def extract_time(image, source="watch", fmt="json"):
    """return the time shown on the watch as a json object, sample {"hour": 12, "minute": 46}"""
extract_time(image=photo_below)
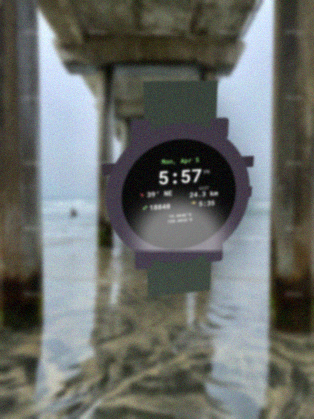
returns {"hour": 5, "minute": 57}
